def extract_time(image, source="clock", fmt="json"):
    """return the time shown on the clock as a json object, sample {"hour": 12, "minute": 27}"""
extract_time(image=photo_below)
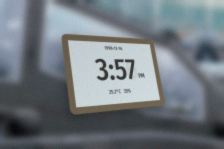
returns {"hour": 3, "minute": 57}
